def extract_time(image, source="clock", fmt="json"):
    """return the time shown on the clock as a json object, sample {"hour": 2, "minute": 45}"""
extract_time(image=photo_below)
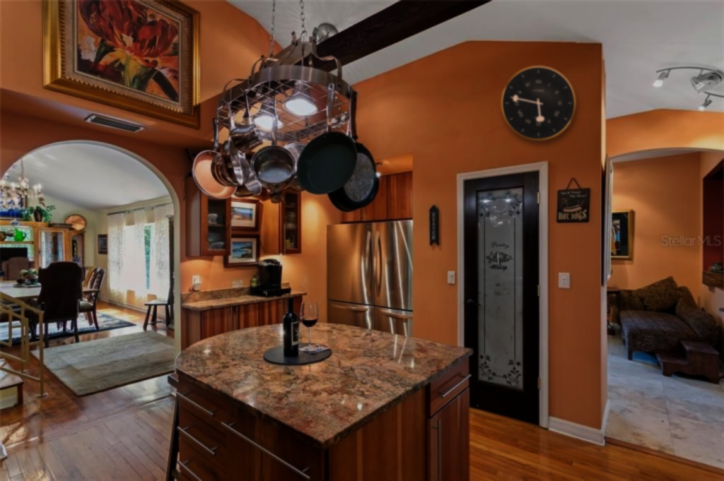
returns {"hour": 5, "minute": 47}
